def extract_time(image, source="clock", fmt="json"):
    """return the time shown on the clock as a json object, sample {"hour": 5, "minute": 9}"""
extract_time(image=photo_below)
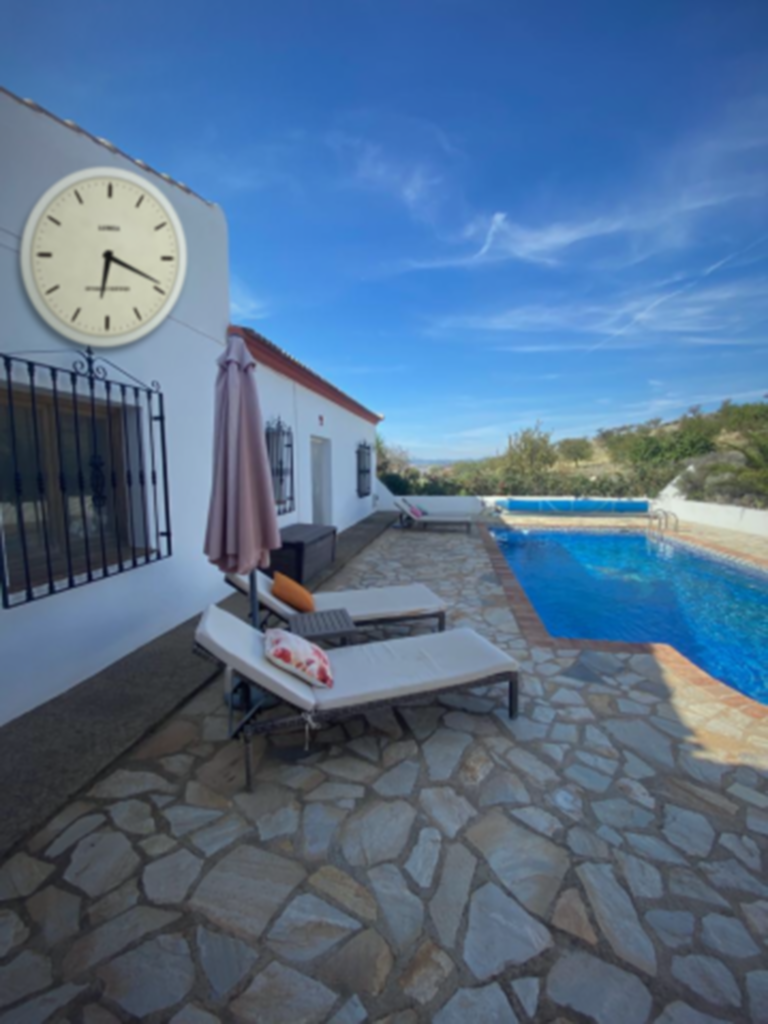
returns {"hour": 6, "minute": 19}
